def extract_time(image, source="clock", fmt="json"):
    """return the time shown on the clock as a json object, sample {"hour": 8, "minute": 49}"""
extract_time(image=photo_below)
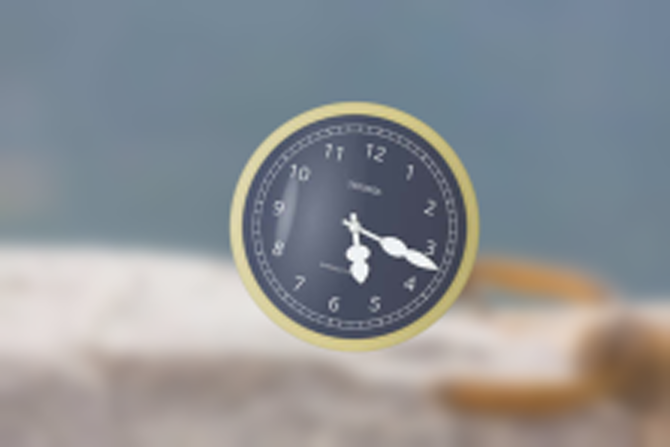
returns {"hour": 5, "minute": 17}
